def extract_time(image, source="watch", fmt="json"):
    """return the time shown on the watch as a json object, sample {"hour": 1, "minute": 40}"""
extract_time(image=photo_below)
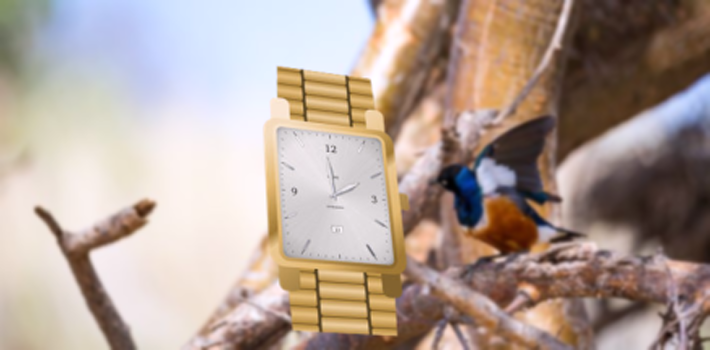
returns {"hour": 1, "minute": 59}
